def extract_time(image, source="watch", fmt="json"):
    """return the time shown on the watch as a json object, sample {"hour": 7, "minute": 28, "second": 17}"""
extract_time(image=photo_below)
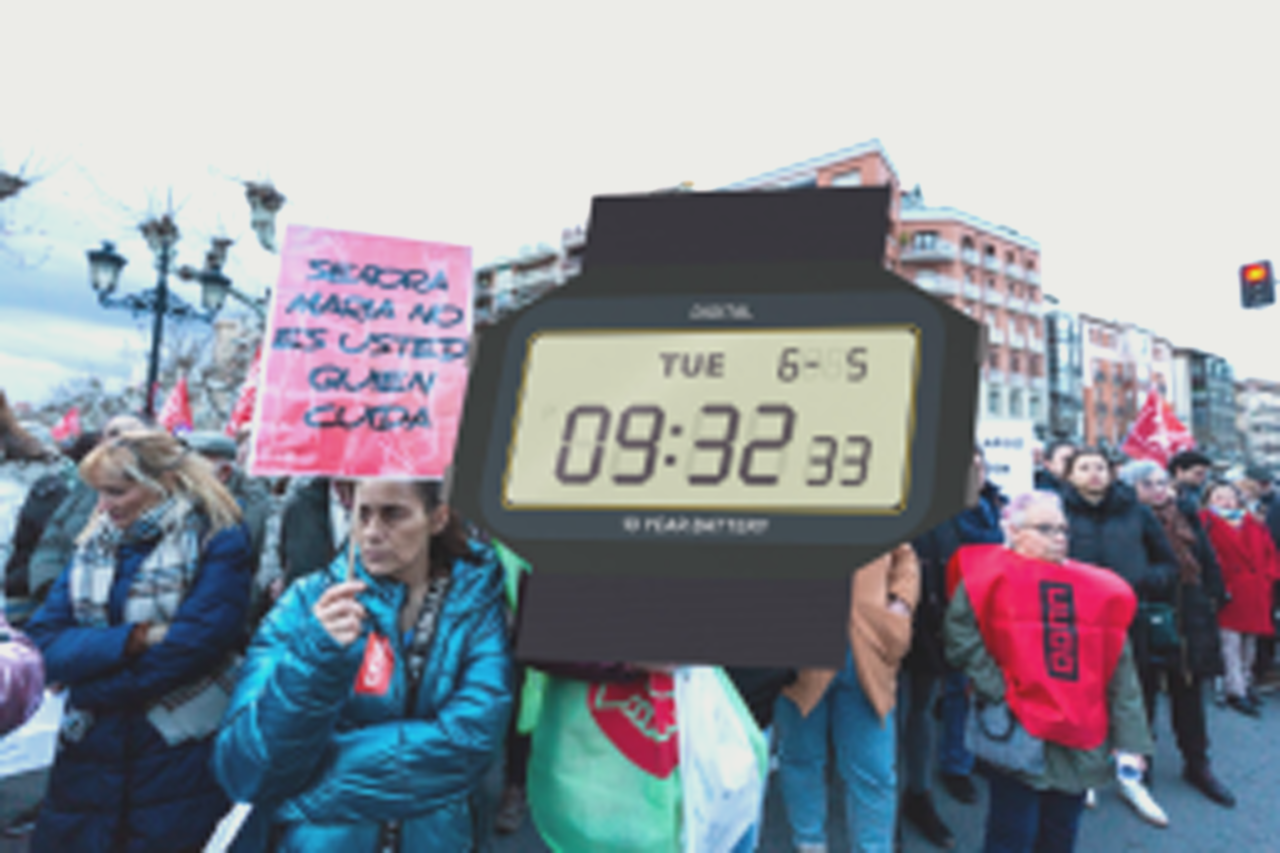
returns {"hour": 9, "minute": 32, "second": 33}
